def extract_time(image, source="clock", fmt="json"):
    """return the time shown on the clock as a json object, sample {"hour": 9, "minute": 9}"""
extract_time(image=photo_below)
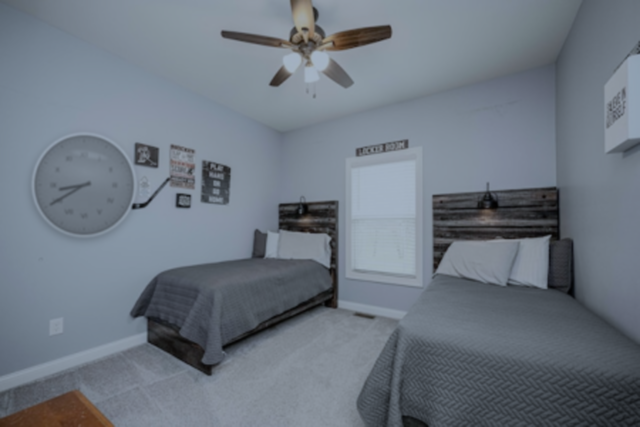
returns {"hour": 8, "minute": 40}
